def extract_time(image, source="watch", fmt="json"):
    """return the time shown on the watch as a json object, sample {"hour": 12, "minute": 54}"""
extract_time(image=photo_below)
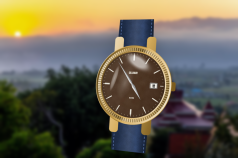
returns {"hour": 4, "minute": 54}
